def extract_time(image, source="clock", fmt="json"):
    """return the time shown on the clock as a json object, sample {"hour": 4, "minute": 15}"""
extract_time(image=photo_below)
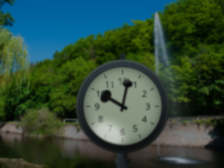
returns {"hour": 10, "minute": 2}
